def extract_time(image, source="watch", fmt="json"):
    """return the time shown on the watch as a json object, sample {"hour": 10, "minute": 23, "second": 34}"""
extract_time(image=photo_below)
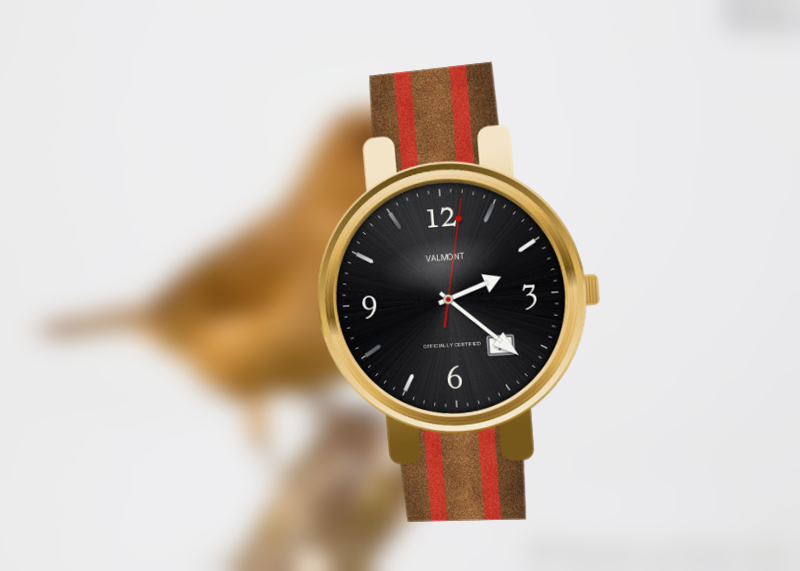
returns {"hour": 2, "minute": 22, "second": 2}
